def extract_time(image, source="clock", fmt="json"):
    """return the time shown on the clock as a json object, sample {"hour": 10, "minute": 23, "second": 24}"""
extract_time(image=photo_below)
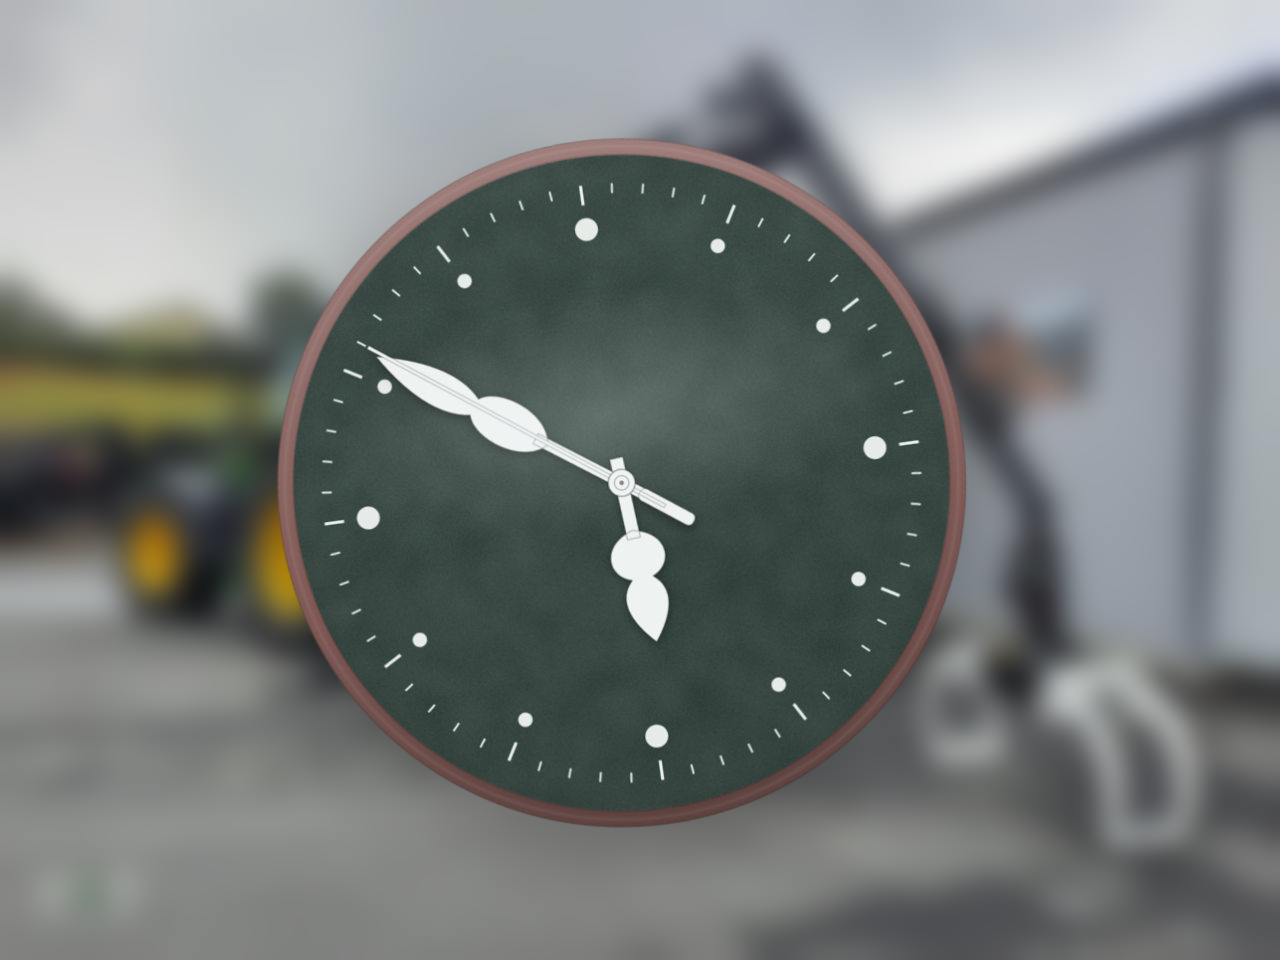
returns {"hour": 5, "minute": 50, "second": 51}
